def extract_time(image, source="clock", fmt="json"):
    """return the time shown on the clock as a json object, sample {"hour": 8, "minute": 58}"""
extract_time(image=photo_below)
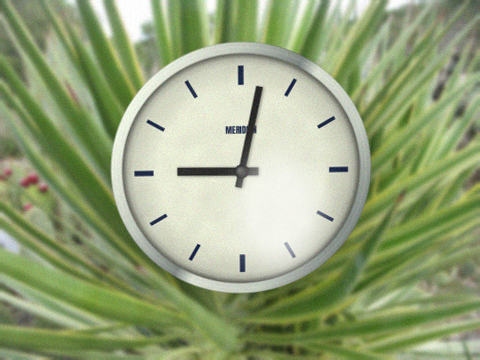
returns {"hour": 9, "minute": 2}
